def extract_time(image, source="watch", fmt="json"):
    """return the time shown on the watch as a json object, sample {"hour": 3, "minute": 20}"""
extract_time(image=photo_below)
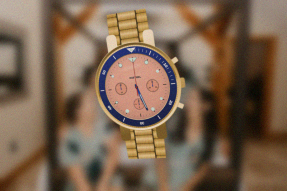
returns {"hour": 5, "minute": 27}
